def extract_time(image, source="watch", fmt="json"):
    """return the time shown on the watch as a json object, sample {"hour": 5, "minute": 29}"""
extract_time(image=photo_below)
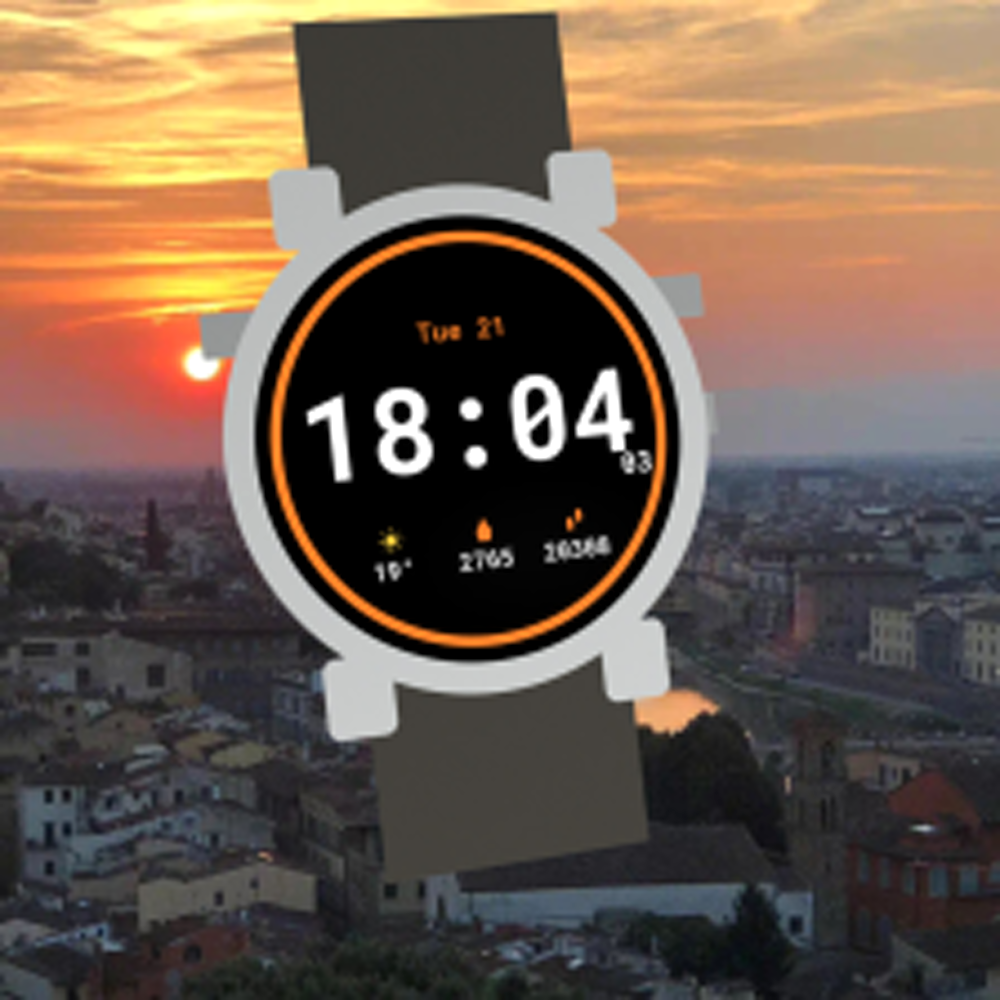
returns {"hour": 18, "minute": 4}
